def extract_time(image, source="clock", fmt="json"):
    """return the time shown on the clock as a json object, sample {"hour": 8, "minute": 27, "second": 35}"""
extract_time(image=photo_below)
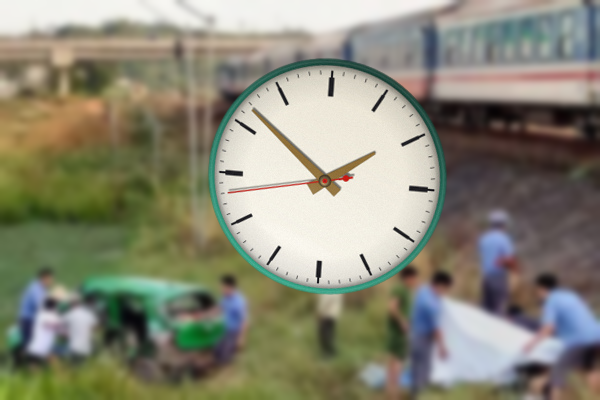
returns {"hour": 1, "minute": 51, "second": 43}
